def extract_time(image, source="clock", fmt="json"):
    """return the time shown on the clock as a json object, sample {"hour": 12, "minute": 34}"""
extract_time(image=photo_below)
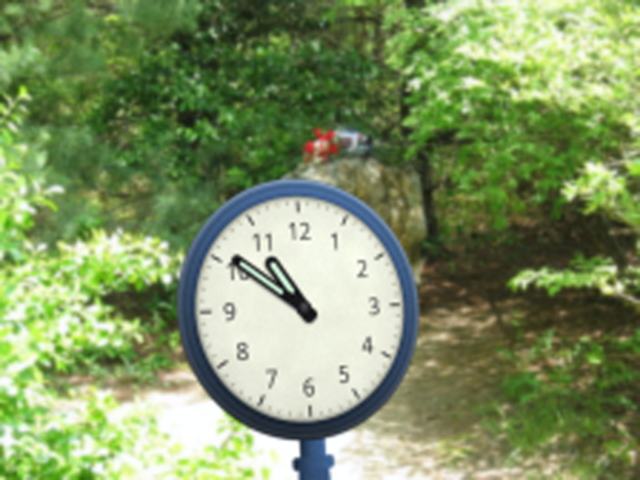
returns {"hour": 10, "minute": 51}
